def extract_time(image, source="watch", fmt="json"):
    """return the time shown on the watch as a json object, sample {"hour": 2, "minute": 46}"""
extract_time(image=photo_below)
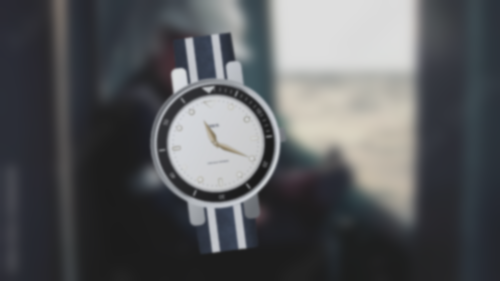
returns {"hour": 11, "minute": 20}
